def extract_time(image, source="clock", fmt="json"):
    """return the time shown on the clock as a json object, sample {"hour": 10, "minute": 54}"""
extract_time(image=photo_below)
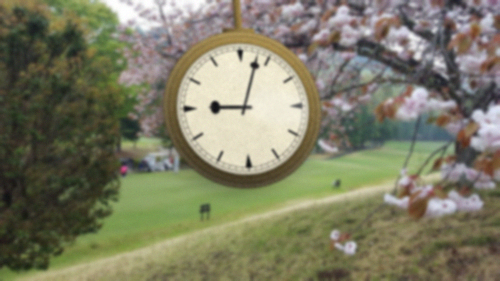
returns {"hour": 9, "minute": 3}
